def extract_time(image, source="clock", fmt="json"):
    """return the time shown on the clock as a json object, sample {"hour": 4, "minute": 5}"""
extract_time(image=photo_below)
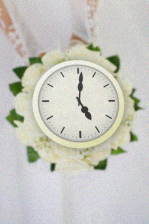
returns {"hour": 5, "minute": 1}
